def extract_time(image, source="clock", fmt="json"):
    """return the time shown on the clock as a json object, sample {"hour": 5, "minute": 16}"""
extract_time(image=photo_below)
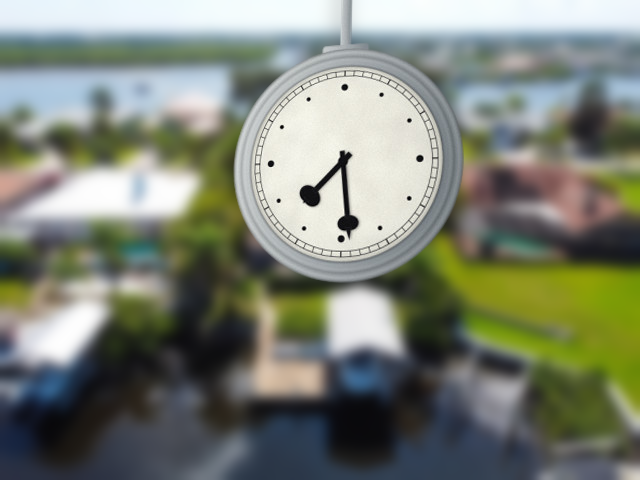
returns {"hour": 7, "minute": 29}
